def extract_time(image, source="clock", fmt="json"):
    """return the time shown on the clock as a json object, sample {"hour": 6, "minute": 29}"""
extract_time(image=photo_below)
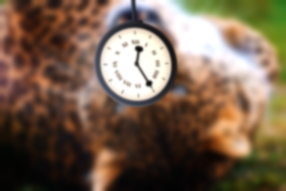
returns {"hour": 12, "minute": 25}
